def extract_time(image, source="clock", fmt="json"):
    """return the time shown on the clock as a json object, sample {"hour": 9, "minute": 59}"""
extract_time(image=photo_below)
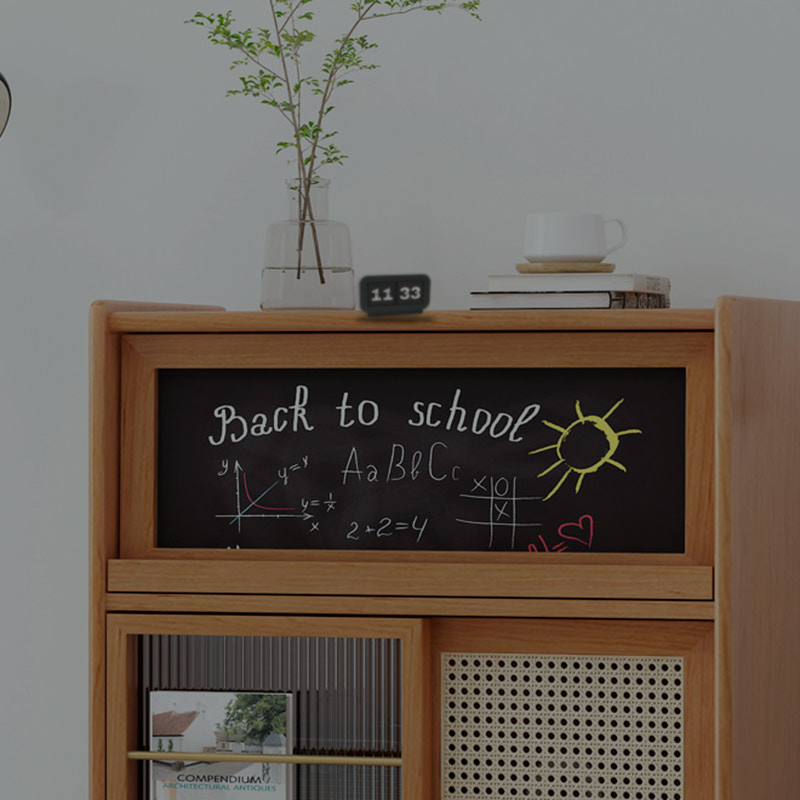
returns {"hour": 11, "minute": 33}
